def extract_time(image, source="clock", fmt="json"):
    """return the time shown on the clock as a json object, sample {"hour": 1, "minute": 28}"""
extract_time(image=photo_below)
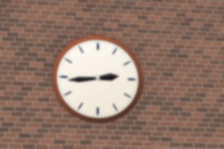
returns {"hour": 2, "minute": 44}
